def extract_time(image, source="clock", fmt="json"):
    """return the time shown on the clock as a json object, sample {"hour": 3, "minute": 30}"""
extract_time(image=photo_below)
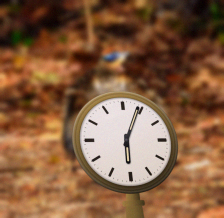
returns {"hour": 6, "minute": 4}
